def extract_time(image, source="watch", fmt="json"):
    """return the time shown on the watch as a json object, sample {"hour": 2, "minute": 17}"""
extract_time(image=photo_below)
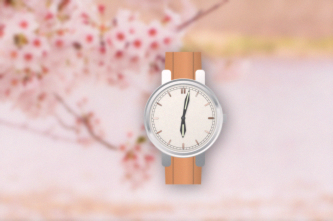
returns {"hour": 6, "minute": 2}
